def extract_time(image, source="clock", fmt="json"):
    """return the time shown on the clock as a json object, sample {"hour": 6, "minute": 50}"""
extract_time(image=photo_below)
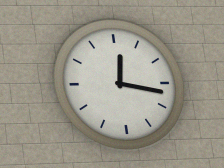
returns {"hour": 12, "minute": 17}
